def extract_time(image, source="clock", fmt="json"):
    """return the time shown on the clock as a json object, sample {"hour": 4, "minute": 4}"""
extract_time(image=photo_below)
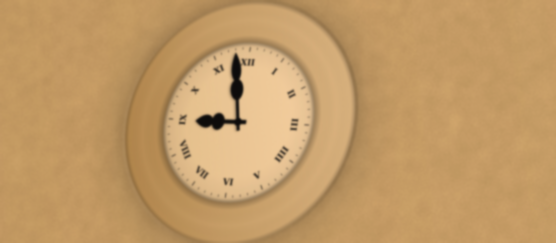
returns {"hour": 8, "minute": 58}
